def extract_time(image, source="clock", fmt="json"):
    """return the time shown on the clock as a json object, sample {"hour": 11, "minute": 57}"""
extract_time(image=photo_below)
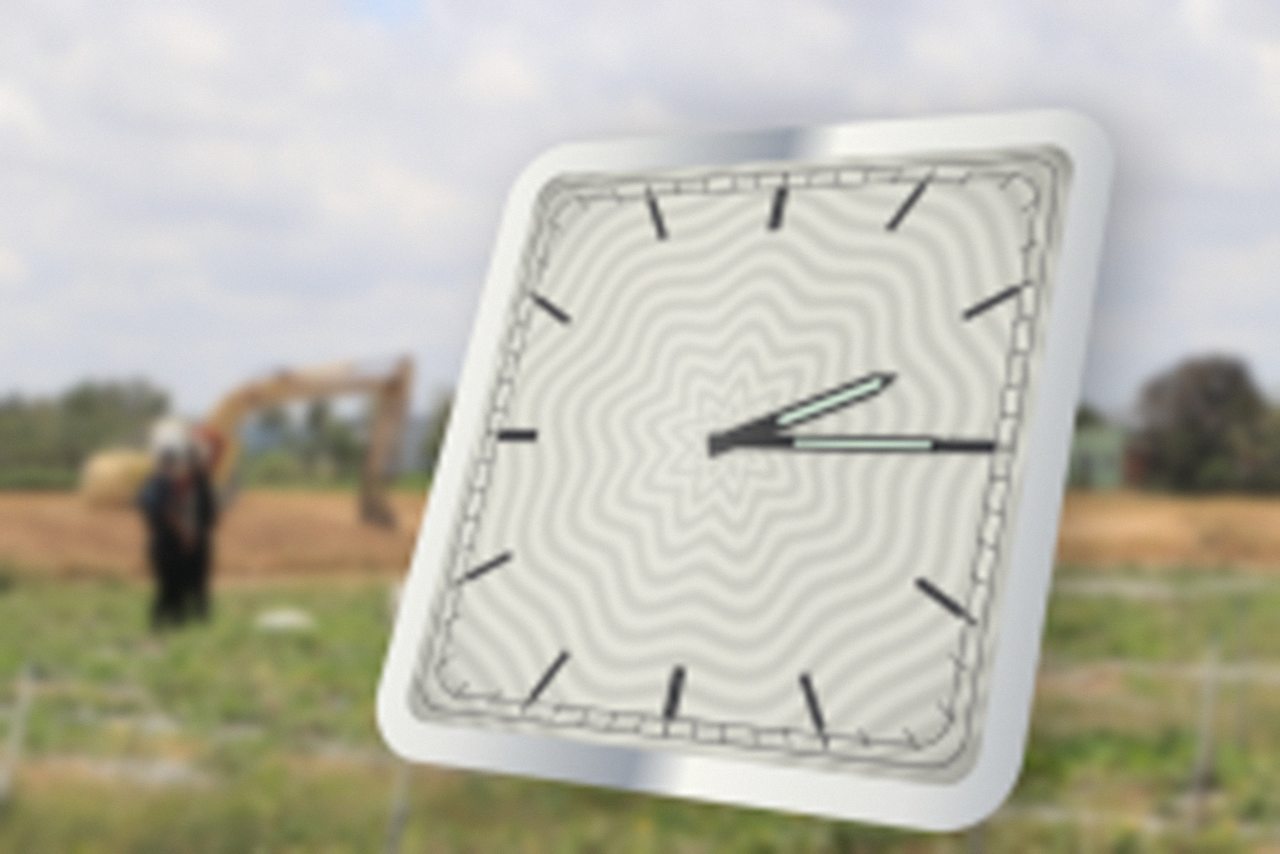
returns {"hour": 2, "minute": 15}
